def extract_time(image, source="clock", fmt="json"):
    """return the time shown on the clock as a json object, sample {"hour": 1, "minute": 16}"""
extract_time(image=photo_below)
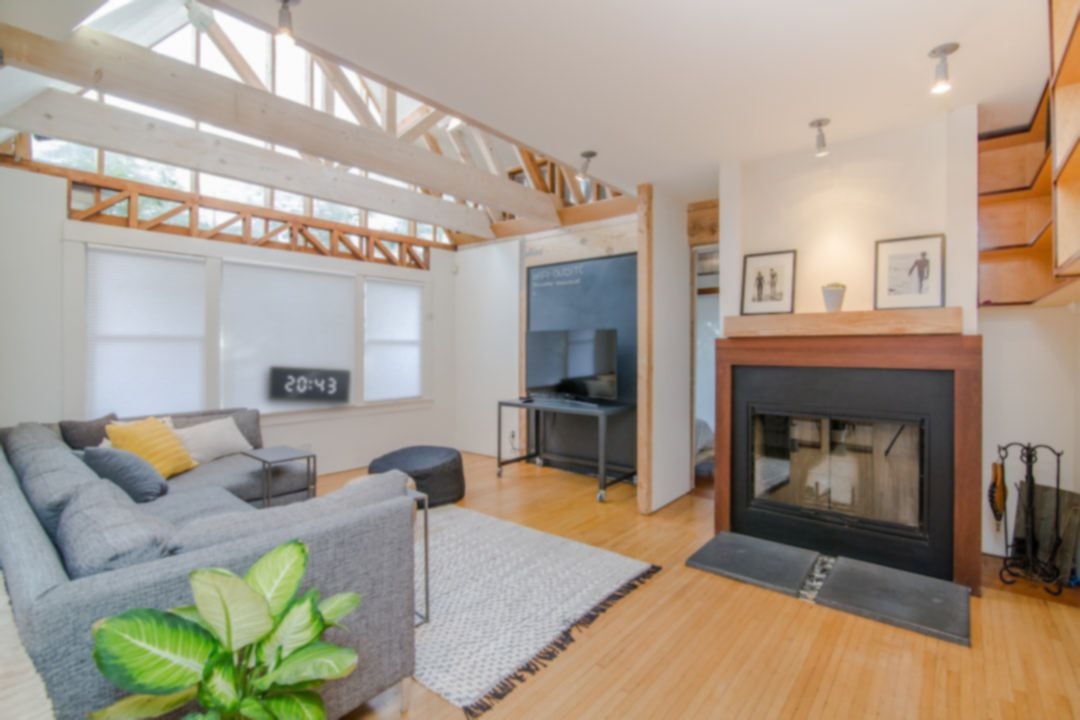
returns {"hour": 20, "minute": 43}
